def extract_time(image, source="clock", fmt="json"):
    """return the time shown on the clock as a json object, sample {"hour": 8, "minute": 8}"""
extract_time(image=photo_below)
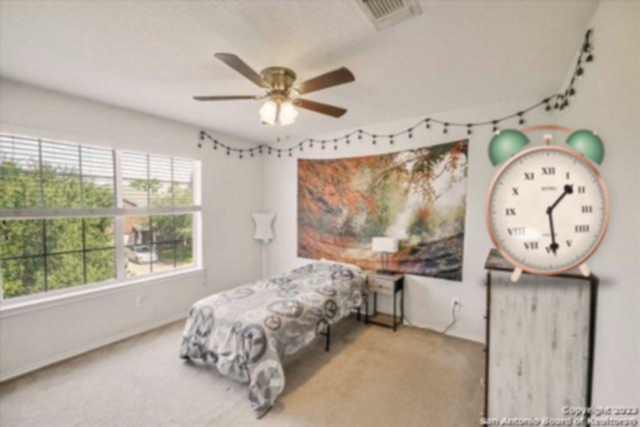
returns {"hour": 1, "minute": 29}
